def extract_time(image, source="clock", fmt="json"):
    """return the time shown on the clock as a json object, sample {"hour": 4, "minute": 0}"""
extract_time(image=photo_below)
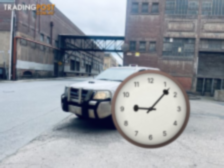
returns {"hour": 9, "minute": 7}
